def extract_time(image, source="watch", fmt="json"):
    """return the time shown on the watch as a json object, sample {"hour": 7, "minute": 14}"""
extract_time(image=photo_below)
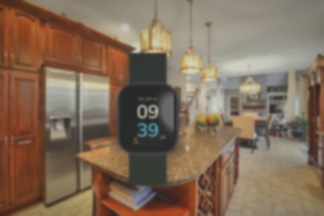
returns {"hour": 9, "minute": 39}
